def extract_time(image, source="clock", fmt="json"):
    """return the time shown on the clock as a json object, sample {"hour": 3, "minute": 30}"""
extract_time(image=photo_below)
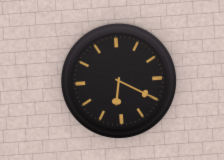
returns {"hour": 6, "minute": 20}
